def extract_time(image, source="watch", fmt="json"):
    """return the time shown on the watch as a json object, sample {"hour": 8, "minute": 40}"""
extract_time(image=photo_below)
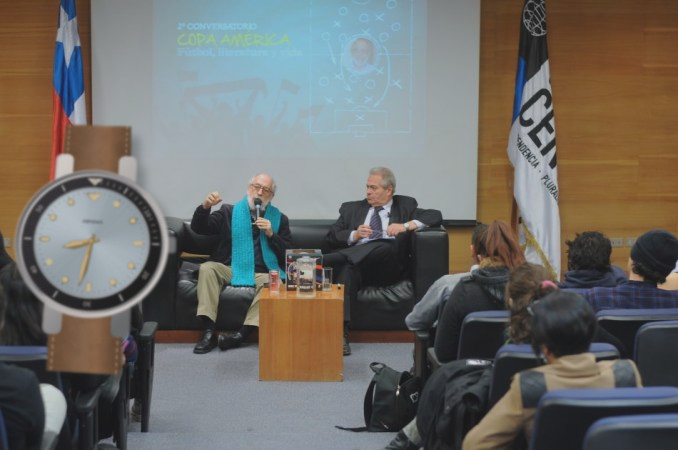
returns {"hour": 8, "minute": 32}
